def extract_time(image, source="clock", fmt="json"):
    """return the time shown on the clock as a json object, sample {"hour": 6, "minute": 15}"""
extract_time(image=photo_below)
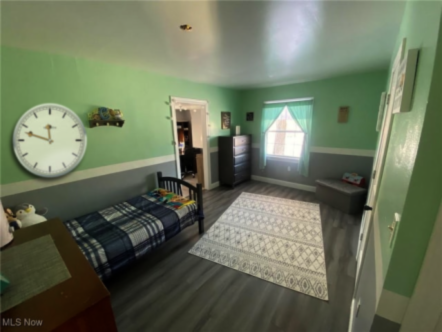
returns {"hour": 11, "minute": 48}
